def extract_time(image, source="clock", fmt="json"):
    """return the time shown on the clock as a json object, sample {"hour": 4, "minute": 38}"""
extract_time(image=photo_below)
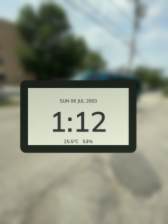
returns {"hour": 1, "minute": 12}
